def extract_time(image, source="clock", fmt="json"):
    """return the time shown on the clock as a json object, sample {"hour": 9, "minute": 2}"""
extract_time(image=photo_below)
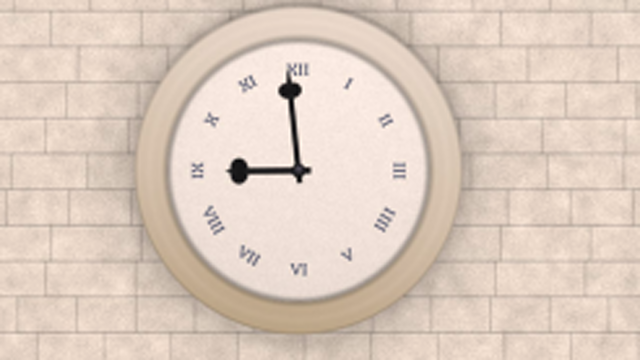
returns {"hour": 8, "minute": 59}
